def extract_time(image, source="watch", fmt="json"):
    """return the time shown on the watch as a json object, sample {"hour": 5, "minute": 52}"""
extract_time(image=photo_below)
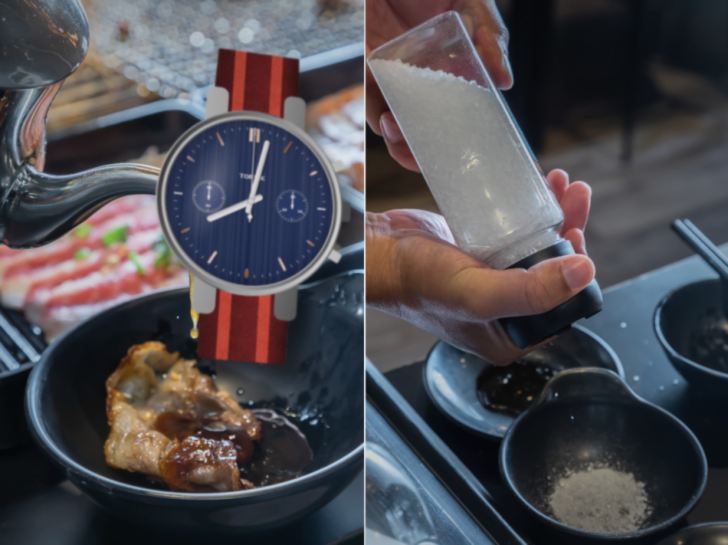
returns {"hour": 8, "minute": 2}
